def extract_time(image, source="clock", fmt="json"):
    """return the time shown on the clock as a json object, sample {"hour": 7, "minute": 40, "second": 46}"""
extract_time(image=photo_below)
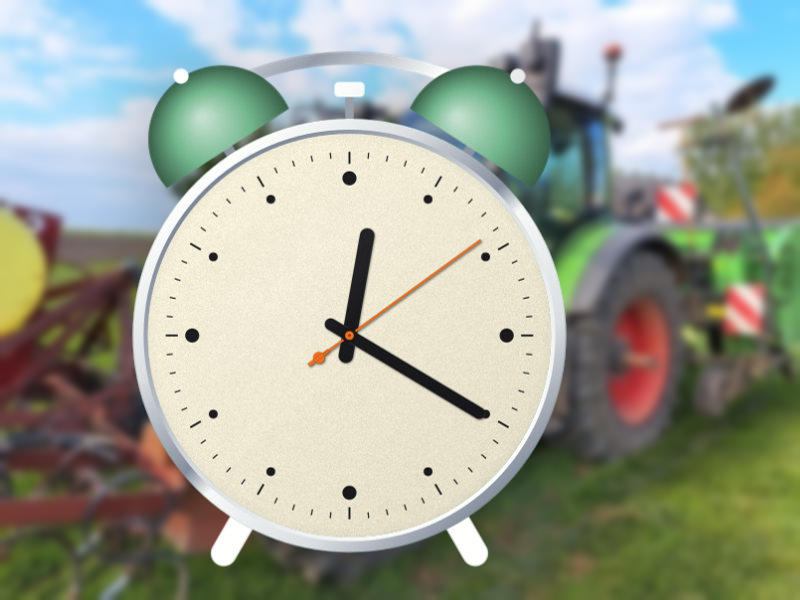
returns {"hour": 12, "minute": 20, "second": 9}
